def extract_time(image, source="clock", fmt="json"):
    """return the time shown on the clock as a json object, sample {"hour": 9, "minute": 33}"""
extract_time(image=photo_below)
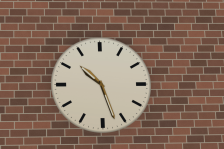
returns {"hour": 10, "minute": 27}
